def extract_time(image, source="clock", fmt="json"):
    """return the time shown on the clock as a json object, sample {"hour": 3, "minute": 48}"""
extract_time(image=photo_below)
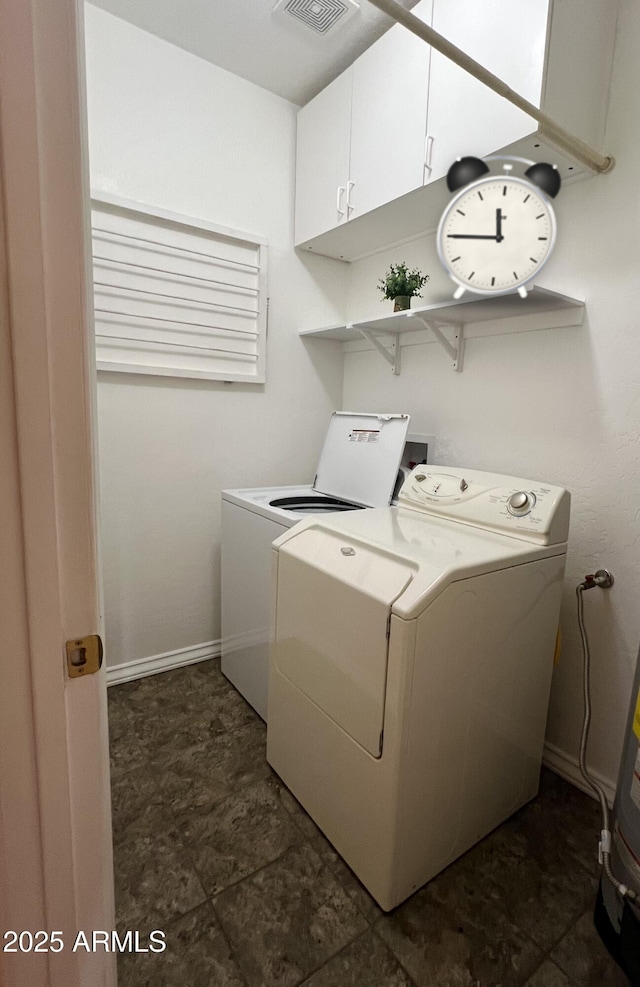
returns {"hour": 11, "minute": 45}
